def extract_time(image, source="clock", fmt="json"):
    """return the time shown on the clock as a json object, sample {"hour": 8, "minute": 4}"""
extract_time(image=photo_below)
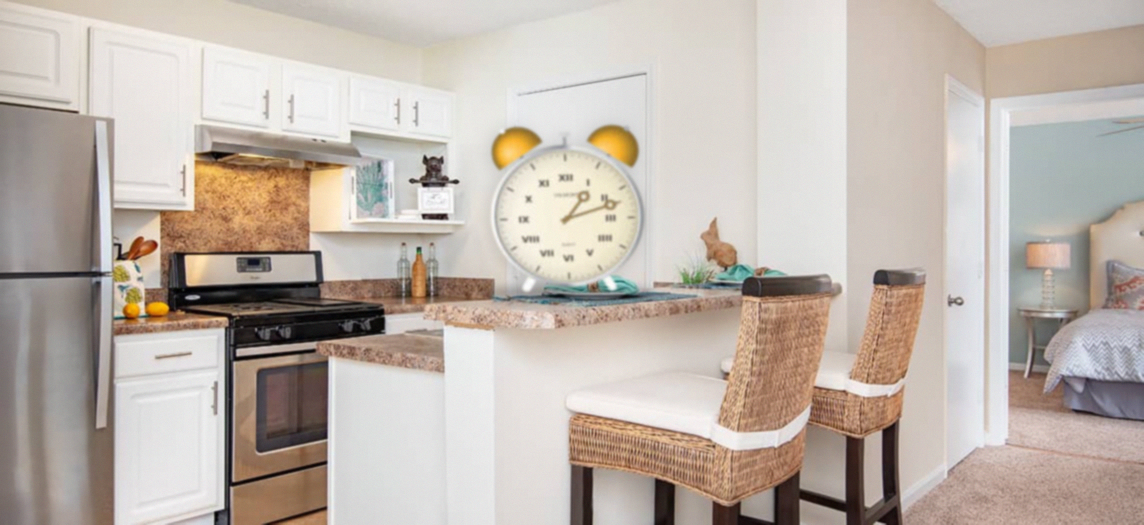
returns {"hour": 1, "minute": 12}
